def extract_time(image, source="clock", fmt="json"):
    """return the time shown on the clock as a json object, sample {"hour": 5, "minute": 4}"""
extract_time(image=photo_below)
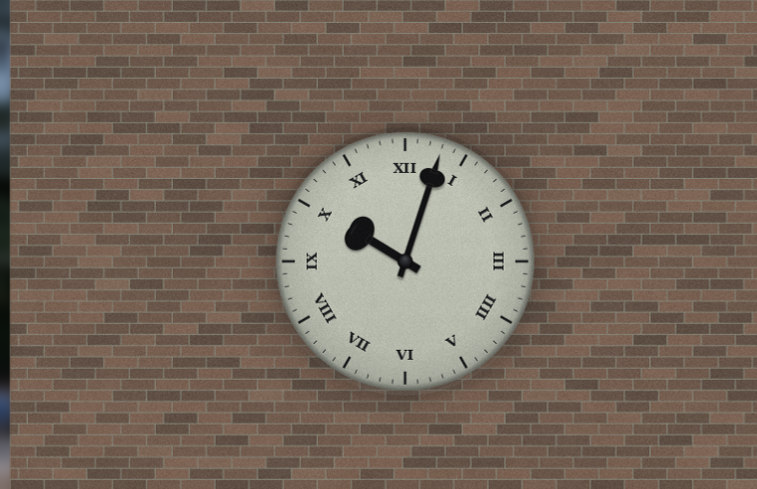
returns {"hour": 10, "minute": 3}
